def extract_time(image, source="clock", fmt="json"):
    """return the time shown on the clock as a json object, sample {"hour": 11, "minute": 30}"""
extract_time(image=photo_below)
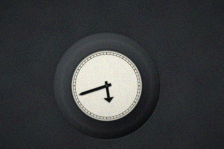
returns {"hour": 5, "minute": 42}
